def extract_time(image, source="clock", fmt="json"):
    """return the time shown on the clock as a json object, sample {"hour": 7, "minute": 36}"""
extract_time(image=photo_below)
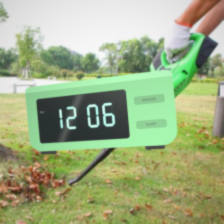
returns {"hour": 12, "minute": 6}
